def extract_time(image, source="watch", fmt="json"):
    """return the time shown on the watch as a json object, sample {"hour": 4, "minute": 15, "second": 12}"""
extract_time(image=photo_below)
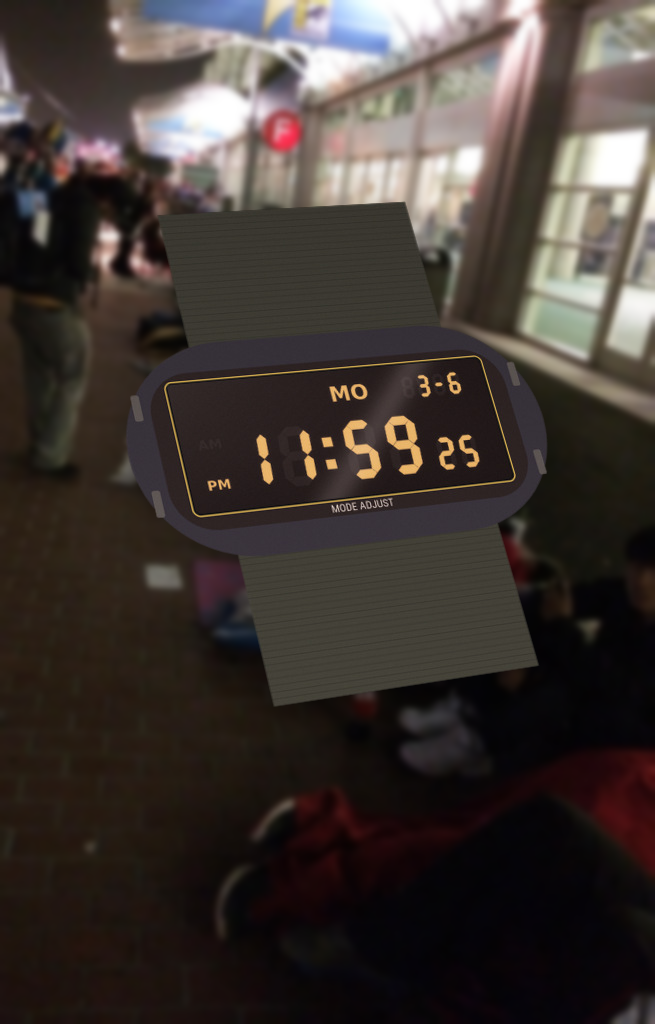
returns {"hour": 11, "minute": 59, "second": 25}
